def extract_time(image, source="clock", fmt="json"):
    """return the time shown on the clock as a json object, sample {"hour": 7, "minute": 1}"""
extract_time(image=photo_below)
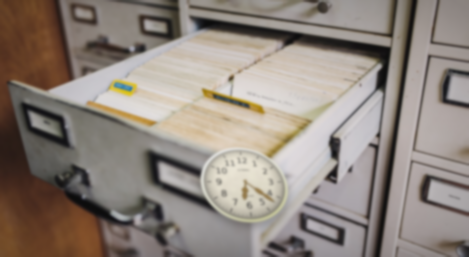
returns {"hour": 6, "minute": 22}
